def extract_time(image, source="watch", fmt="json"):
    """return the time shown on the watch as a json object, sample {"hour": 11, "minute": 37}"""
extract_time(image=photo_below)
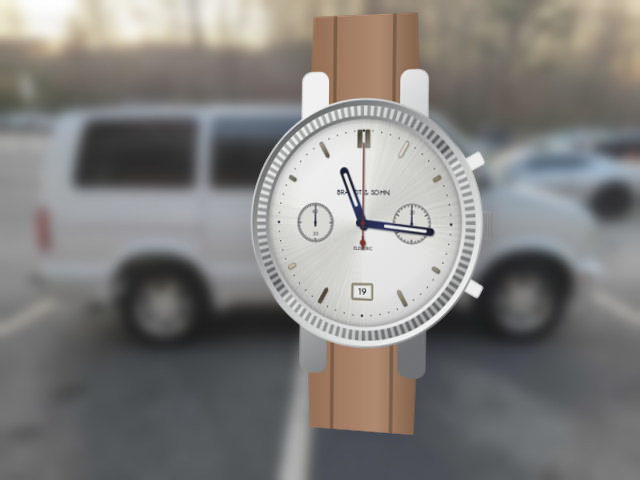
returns {"hour": 11, "minute": 16}
